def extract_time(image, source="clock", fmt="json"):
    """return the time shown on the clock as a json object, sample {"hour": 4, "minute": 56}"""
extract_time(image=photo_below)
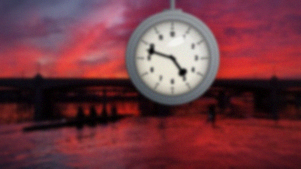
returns {"hour": 4, "minute": 48}
